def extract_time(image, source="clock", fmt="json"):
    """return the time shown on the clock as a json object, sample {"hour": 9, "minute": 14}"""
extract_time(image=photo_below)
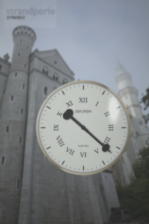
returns {"hour": 10, "minute": 22}
